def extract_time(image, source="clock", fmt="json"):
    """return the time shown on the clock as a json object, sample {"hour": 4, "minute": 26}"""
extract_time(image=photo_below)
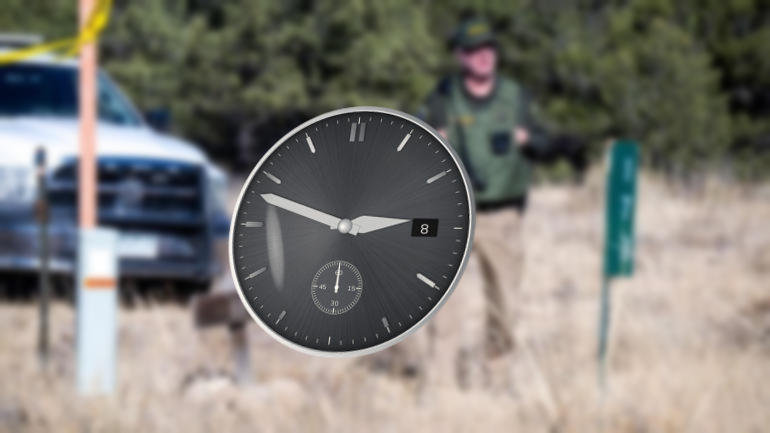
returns {"hour": 2, "minute": 48}
